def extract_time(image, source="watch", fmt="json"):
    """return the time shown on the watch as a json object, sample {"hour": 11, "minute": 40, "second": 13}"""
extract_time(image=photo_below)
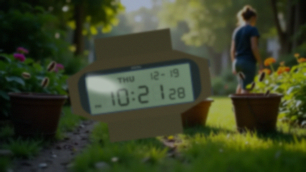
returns {"hour": 10, "minute": 21, "second": 28}
